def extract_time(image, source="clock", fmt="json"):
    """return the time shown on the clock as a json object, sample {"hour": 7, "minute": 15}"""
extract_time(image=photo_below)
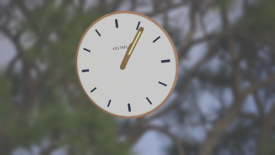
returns {"hour": 1, "minute": 6}
